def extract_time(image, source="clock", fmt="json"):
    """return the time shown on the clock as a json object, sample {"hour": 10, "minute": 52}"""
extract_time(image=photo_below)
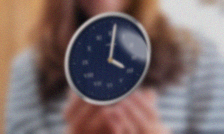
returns {"hour": 4, "minute": 1}
